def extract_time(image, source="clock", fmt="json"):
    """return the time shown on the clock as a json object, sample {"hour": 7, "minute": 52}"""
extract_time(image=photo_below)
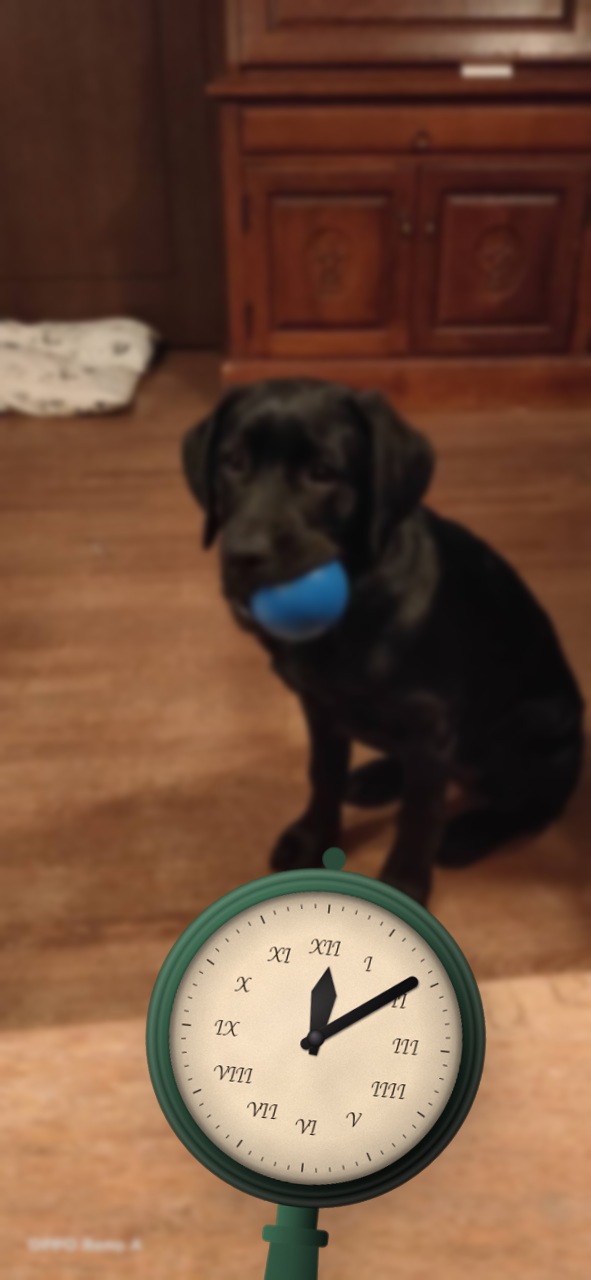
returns {"hour": 12, "minute": 9}
